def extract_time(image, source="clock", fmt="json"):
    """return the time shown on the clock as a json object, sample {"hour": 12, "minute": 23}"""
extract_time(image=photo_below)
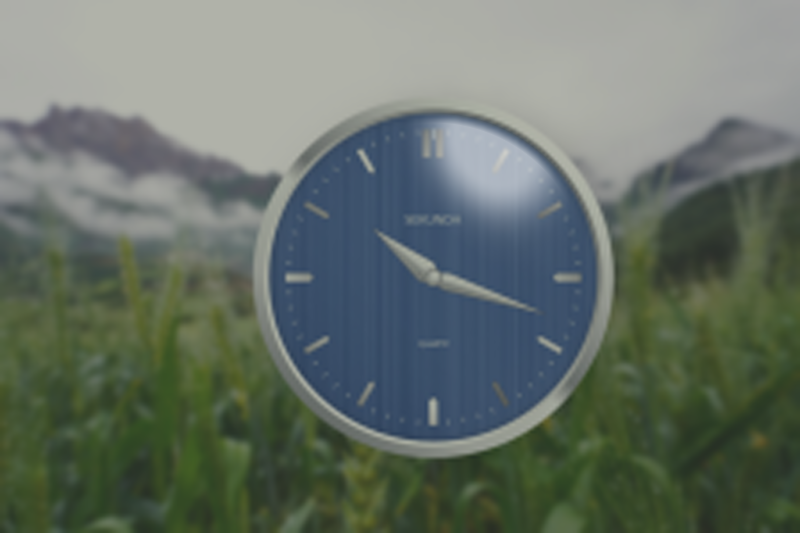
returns {"hour": 10, "minute": 18}
